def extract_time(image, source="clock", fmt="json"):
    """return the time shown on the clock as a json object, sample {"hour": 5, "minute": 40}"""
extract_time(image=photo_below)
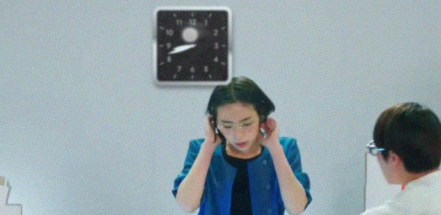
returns {"hour": 8, "minute": 42}
